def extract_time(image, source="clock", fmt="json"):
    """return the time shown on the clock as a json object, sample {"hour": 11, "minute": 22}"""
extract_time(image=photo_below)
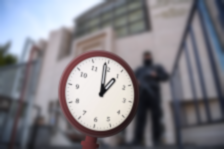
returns {"hour": 12, "minute": 59}
